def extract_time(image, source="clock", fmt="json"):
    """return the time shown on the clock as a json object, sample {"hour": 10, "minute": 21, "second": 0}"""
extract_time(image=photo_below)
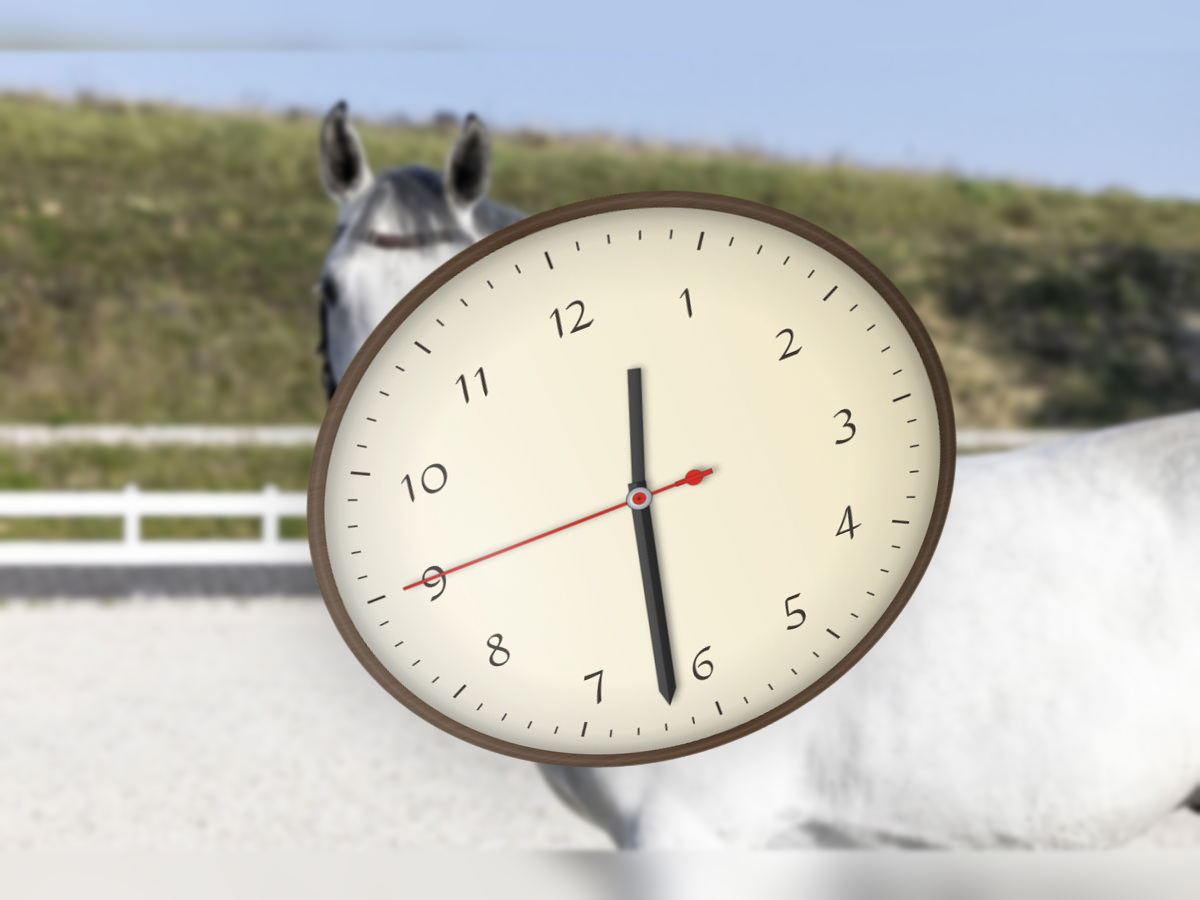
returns {"hour": 12, "minute": 31, "second": 45}
